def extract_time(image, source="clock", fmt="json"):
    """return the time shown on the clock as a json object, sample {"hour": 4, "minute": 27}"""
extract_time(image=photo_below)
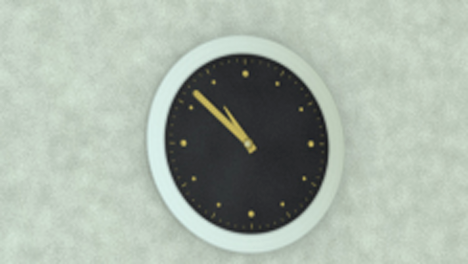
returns {"hour": 10, "minute": 52}
